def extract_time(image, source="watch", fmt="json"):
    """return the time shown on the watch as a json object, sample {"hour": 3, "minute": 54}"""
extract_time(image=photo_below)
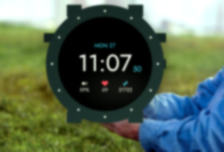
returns {"hour": 11, "minute": 7}
